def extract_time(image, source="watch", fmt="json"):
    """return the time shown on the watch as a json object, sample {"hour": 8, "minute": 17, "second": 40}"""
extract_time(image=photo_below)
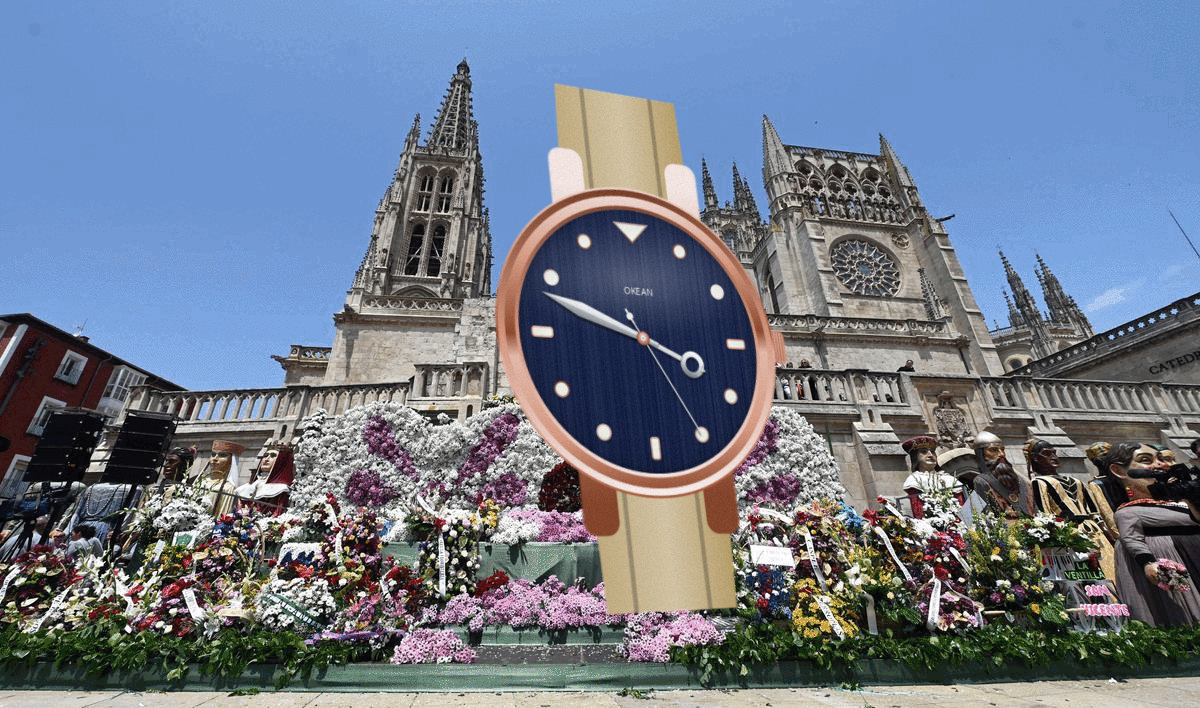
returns {"hour": 3, "minute": 48, "second": 25}
